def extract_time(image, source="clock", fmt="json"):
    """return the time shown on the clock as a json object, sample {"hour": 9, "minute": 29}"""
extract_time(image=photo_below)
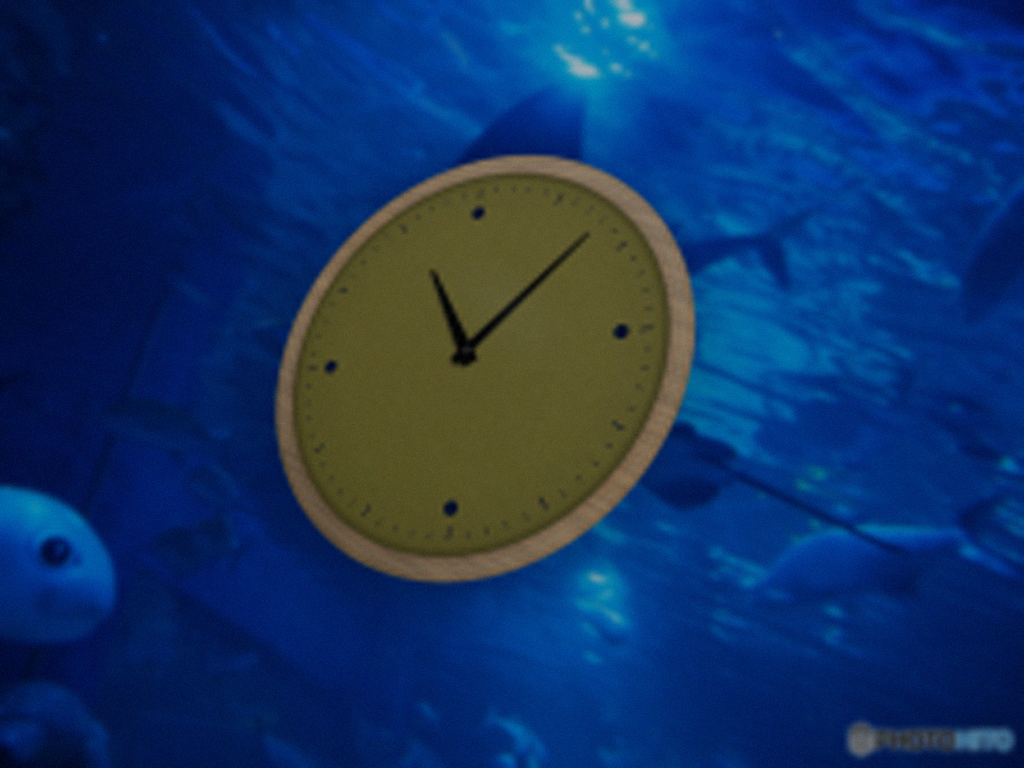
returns {"hour": 11, "minute": 8}
